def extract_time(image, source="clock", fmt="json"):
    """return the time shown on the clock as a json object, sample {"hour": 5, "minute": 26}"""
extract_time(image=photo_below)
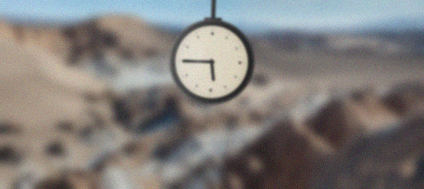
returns {"hour": 5, "minute": 45}
